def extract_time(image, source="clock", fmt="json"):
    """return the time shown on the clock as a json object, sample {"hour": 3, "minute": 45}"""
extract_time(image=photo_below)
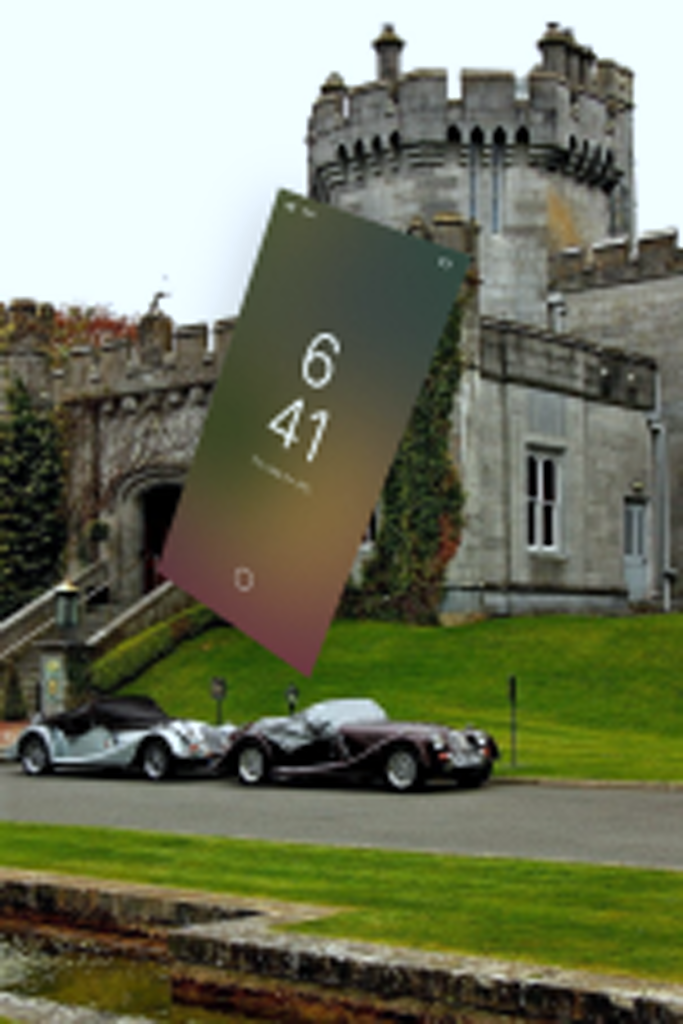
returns {"hour": 6, "minute": 41}
